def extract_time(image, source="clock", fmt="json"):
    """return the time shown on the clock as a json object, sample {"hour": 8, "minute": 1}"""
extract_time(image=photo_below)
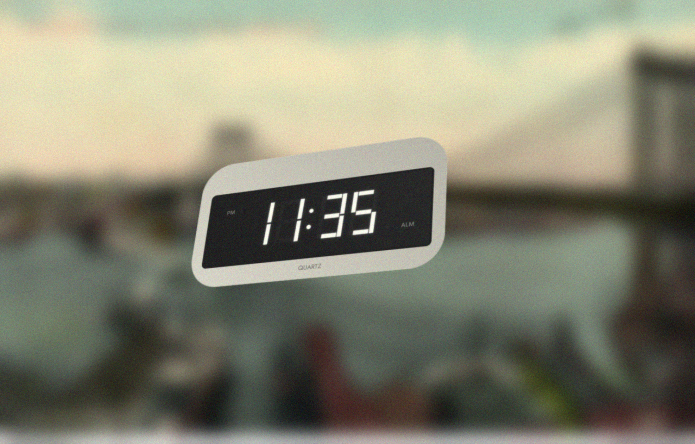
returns {"hour": 11, "minute": 35}
